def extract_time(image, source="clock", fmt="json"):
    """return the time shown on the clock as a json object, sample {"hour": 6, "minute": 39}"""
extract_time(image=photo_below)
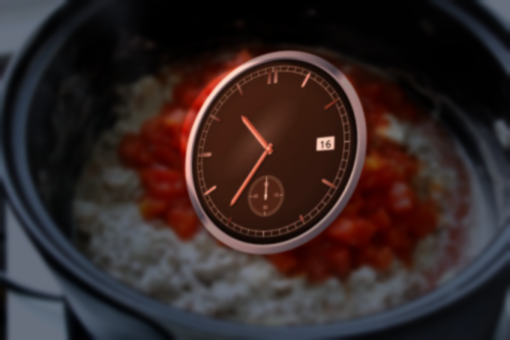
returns {"hour": 10, "minute": 36}
